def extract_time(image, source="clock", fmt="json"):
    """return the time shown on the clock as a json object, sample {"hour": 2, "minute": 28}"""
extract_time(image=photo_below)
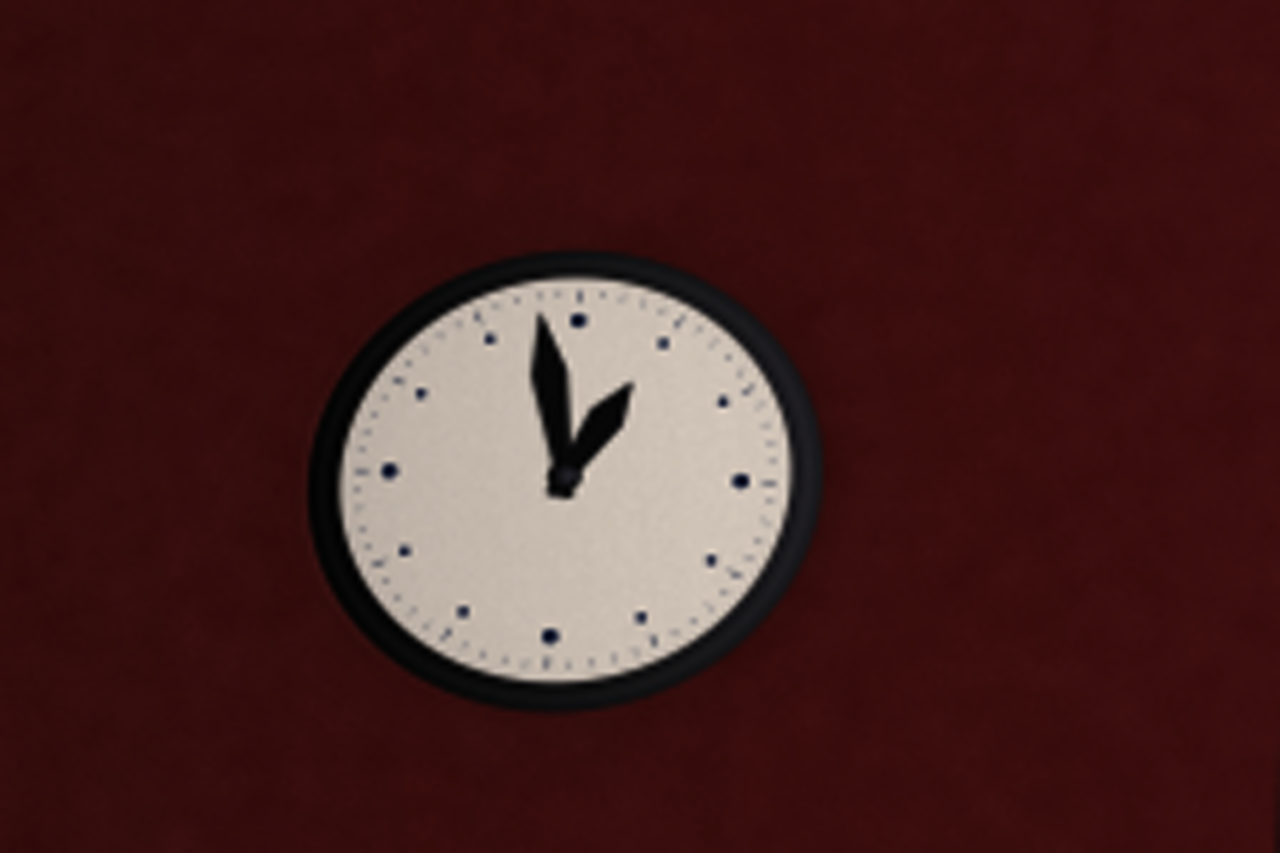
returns {"hour": 12, "minute": 58}
